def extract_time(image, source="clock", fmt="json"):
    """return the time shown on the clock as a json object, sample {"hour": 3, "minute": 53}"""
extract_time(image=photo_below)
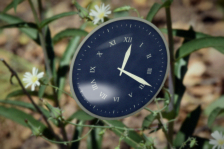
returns {"hour": 12, "minute": 19}
